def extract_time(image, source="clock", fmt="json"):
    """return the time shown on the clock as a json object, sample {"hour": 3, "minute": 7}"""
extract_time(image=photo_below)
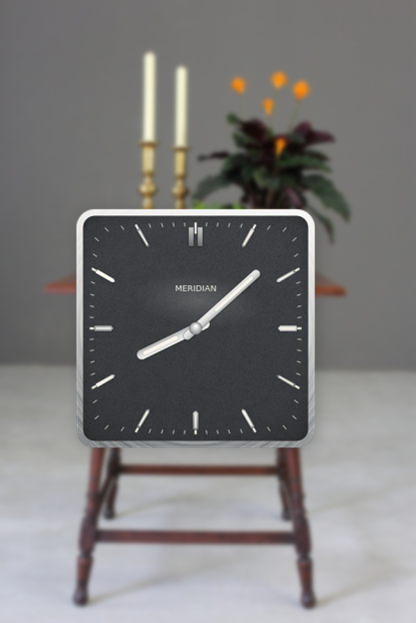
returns {"hour": 8, "minute": 8}
